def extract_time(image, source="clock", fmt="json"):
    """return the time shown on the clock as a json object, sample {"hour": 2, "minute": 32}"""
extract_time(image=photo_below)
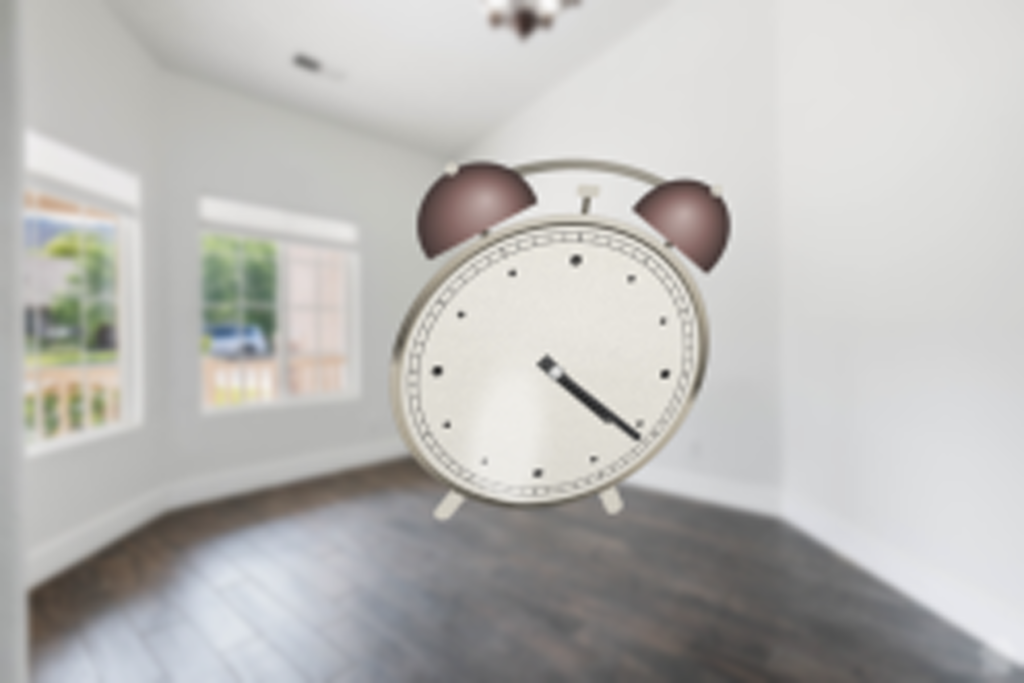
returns {"hour": 4, "minute": 21}
